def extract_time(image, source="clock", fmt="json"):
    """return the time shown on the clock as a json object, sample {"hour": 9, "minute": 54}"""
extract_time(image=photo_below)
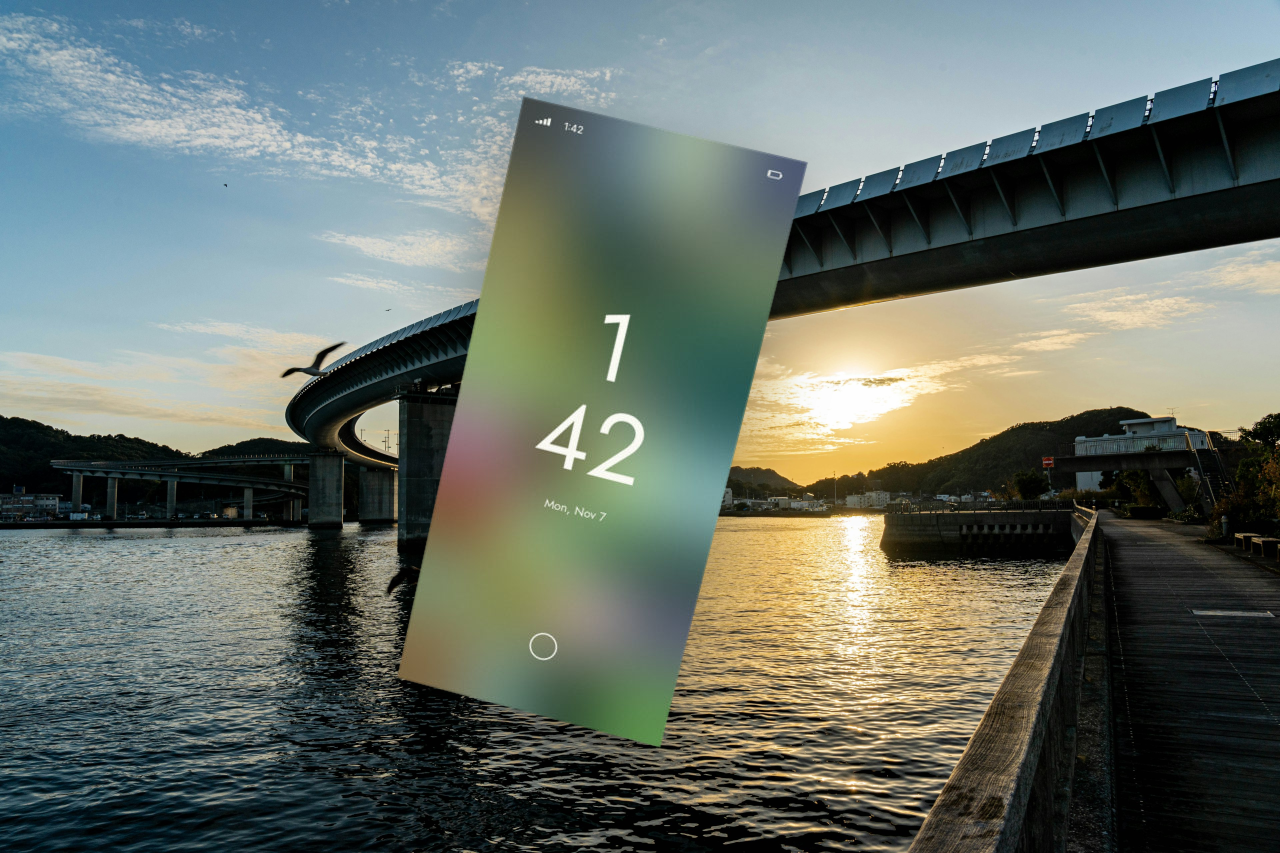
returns {"hour": 1, "minute": 42}
